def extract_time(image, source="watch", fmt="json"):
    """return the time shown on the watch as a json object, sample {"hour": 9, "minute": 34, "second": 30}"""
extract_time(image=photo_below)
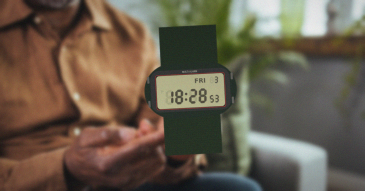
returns {"hour": 18, "minute": 28, "second": 53}
